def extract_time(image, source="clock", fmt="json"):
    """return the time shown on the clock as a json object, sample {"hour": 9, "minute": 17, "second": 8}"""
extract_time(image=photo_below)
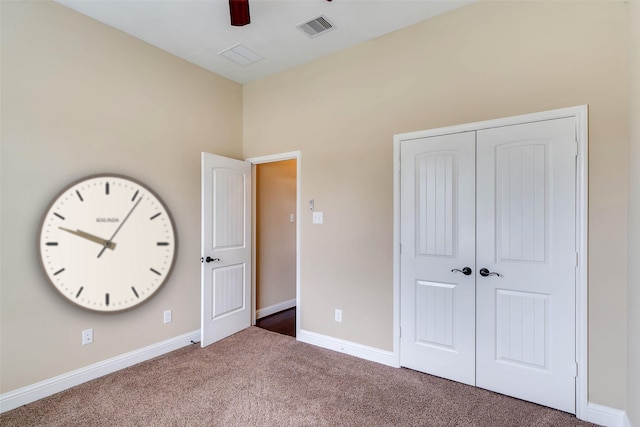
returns {"hour": 9, "minute": 48, "second": 6}
